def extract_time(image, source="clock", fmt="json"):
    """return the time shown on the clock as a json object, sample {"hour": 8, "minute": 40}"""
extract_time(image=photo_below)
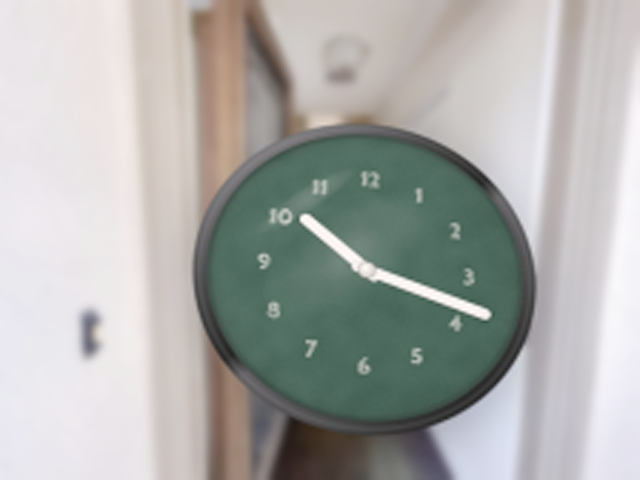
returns {"hour": 10, "minute": 18}
